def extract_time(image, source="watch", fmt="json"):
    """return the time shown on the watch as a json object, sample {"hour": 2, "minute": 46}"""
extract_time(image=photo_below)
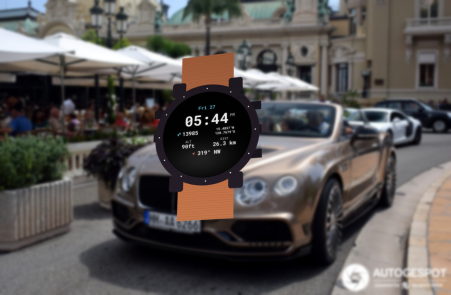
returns {"hour": 5, "minute": 44}
